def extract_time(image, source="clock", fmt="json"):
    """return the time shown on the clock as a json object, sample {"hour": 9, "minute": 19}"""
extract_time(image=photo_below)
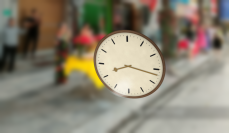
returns {"hour": 8, "minute": 17}
